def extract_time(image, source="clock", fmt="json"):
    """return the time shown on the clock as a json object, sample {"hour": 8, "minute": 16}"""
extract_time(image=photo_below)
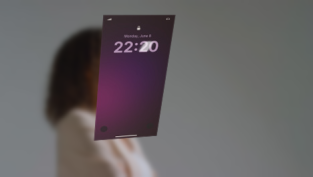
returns {"hour": 22, "minute": 20}
